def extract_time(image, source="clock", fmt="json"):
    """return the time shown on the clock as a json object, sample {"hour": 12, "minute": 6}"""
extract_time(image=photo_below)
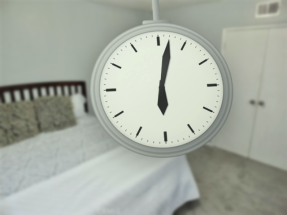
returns {"hour": 6, "minute": 2}
